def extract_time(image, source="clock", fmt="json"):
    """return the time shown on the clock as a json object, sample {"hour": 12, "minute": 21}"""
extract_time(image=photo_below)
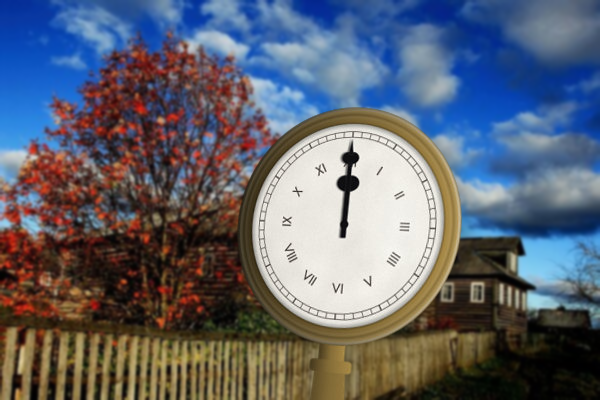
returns {"hour": 12, "minute": 0}
